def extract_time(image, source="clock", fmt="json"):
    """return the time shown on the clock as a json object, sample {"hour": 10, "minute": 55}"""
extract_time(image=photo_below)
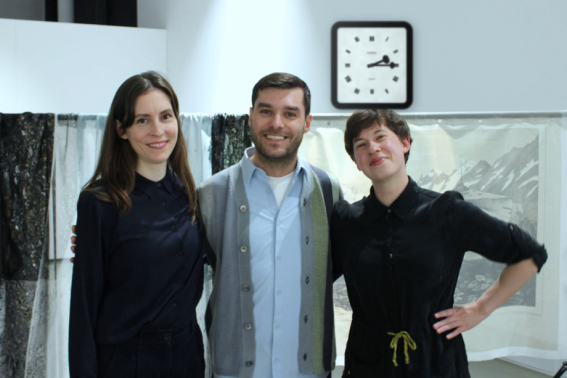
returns {"hour": 2, "minute": 15}
